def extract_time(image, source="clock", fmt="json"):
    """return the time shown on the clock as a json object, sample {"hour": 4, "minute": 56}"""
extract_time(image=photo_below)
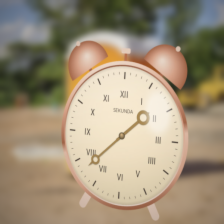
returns {"hour": 1, "minute": 38}
